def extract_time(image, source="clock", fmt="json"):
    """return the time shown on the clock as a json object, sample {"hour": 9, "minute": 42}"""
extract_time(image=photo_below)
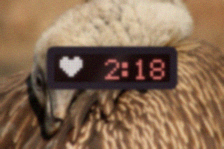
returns {"hour": 2, "minute": 18}
